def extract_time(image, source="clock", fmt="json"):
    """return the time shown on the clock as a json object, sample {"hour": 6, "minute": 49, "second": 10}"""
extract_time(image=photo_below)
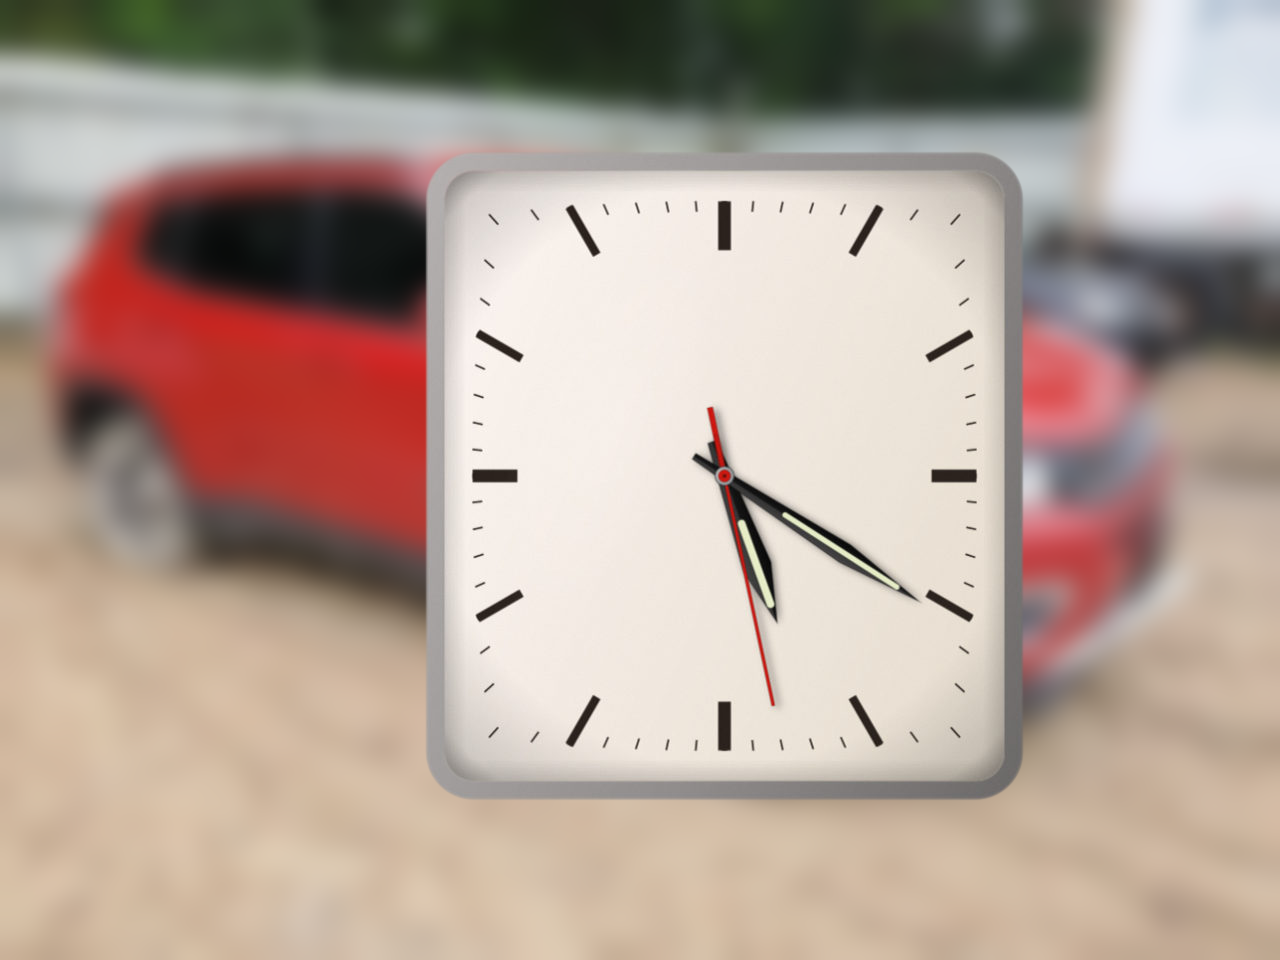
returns {"hour": 5, "minute": 20, "second": 28}
